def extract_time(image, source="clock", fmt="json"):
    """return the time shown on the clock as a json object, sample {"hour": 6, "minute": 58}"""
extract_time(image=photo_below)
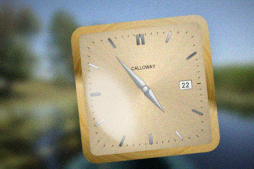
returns {"hour": 4, "minute": 54}
